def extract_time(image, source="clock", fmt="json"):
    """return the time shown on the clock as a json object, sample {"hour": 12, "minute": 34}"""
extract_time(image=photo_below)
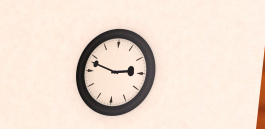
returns {"hour": 2, "minute": 48}
